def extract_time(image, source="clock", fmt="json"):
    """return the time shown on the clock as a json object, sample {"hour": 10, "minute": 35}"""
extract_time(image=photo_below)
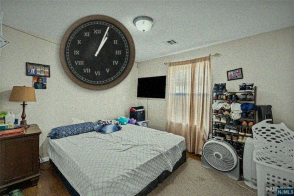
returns {"hour": 1, "minute": 4}
